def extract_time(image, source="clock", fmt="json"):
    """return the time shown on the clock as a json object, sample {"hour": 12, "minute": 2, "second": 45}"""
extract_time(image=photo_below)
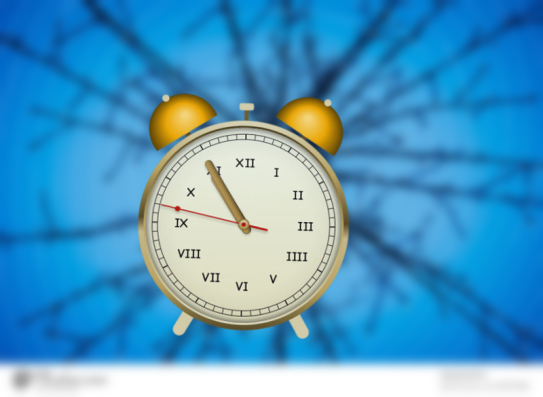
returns {"hour": 10, "minute": 54, "second": 47}
